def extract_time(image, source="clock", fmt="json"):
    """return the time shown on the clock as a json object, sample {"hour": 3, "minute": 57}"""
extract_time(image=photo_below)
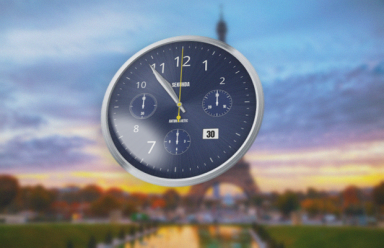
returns {"hour": 10, "minute": 54}
